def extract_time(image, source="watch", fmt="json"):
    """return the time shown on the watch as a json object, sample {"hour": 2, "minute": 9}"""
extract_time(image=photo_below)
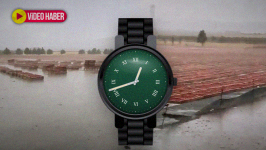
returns {"hour": 12, "minute": 42}
